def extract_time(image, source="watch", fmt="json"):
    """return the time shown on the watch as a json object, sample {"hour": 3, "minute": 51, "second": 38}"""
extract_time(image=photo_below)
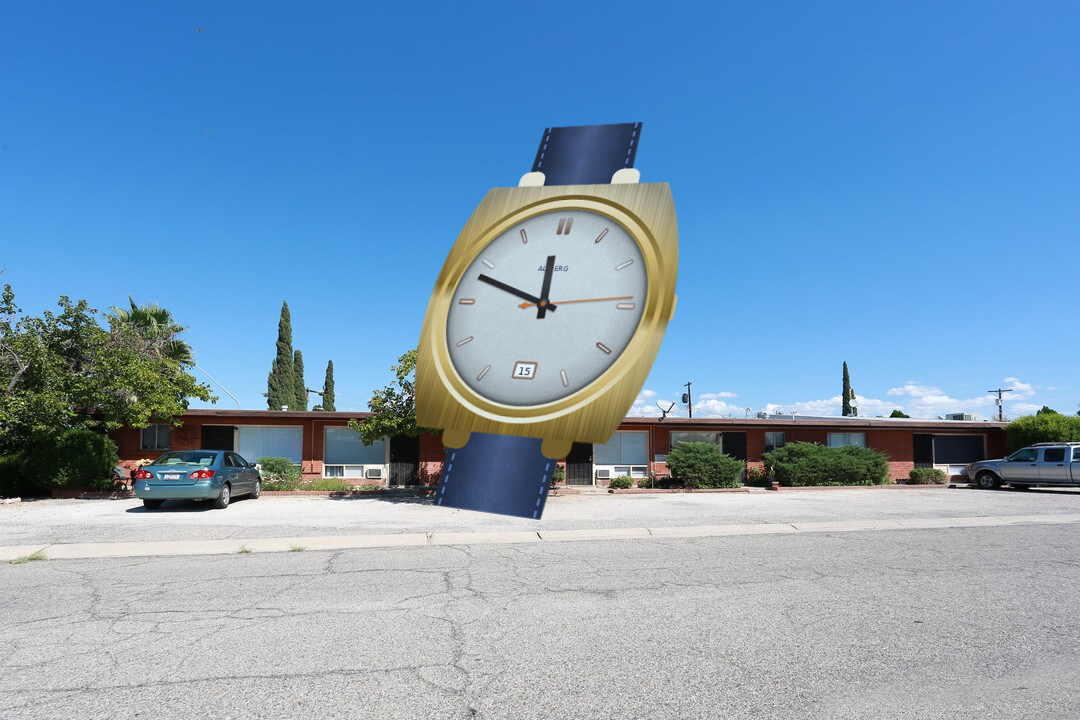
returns {"hour": 11, "minute": 48, "second": 14}
